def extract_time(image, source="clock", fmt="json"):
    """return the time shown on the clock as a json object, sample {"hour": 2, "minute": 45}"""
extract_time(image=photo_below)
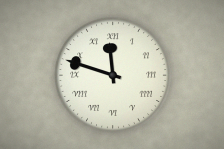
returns {"hour": 11, "minute": 48}
